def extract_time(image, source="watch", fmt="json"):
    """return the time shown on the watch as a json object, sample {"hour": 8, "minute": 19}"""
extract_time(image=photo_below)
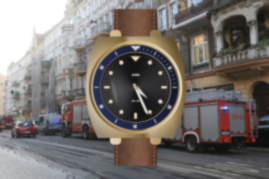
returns {"hour": 4, "minute": 26}
